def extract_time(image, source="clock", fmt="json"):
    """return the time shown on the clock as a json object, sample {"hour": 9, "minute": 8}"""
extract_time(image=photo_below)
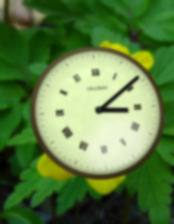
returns {"hour": 3, "minute": 9}
